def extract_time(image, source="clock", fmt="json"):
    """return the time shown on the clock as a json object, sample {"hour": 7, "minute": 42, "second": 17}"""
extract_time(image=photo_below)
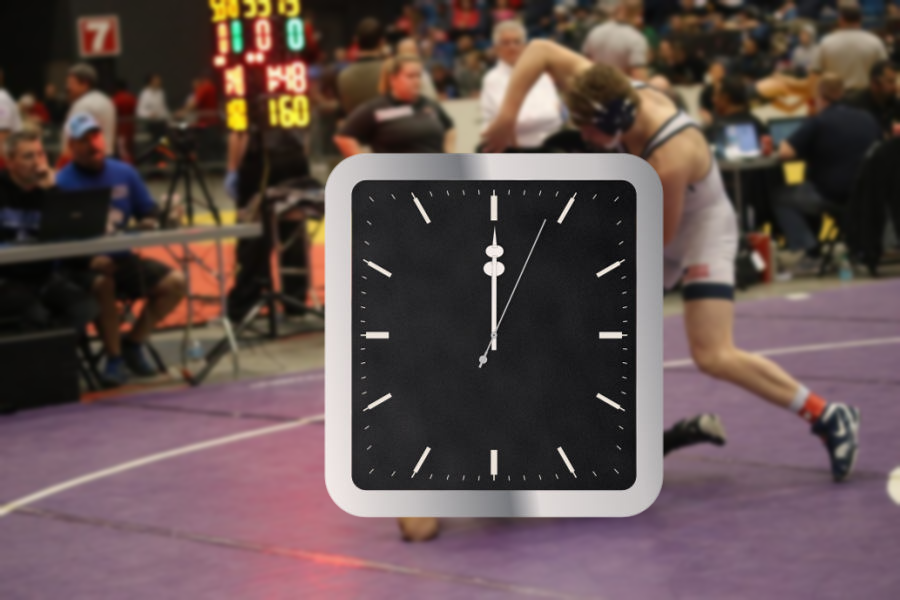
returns {"hour": 12, "minute": 0, "second": 4}
